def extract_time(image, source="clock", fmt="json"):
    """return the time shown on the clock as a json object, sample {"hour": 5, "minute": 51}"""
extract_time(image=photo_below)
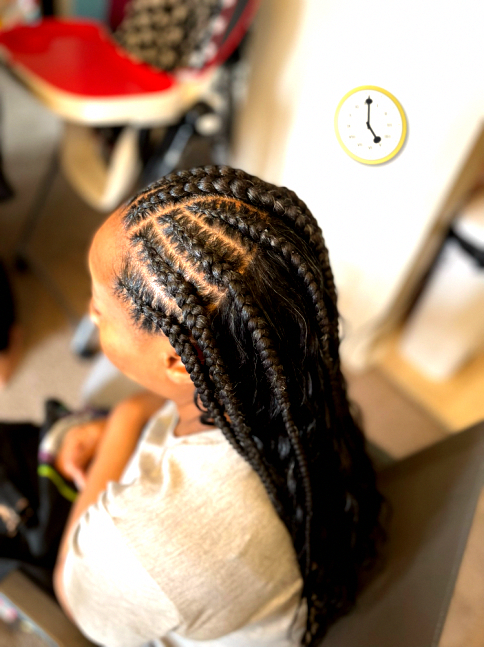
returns {"hour": 5, "minute": 1}
